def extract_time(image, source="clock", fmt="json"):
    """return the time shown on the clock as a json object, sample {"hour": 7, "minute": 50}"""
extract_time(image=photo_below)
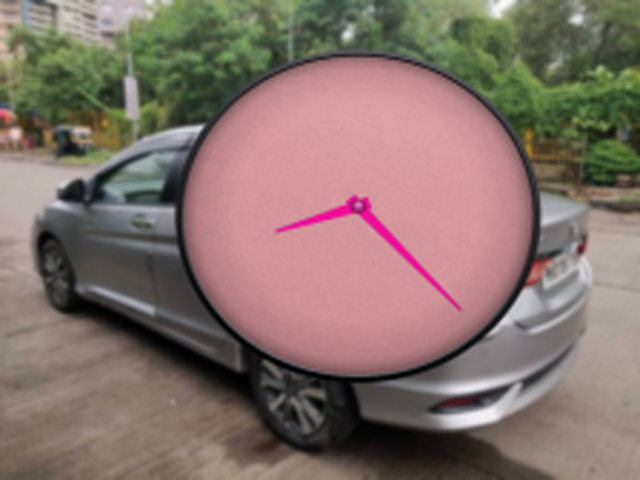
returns {"hour": 8, "minute": 23}
